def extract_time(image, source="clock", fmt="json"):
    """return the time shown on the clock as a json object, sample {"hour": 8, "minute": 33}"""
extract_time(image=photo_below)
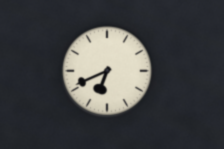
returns {"hour": 6, "minute": 41}
